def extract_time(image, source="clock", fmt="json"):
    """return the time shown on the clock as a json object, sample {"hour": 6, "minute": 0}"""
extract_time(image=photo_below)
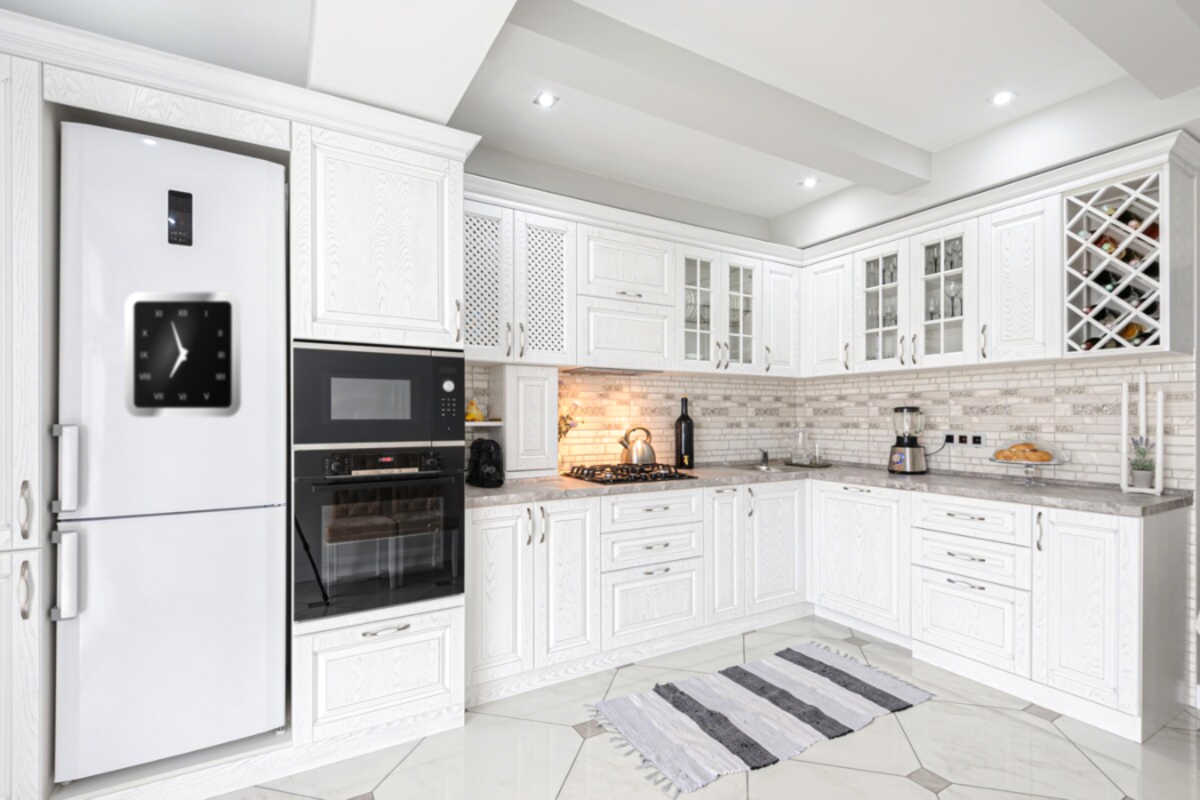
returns {"hour": 6, "minute": 57}
